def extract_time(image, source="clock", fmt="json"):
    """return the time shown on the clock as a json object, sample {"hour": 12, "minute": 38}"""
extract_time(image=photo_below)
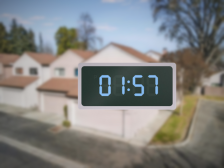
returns {"hour": 1, "minute": 57}
